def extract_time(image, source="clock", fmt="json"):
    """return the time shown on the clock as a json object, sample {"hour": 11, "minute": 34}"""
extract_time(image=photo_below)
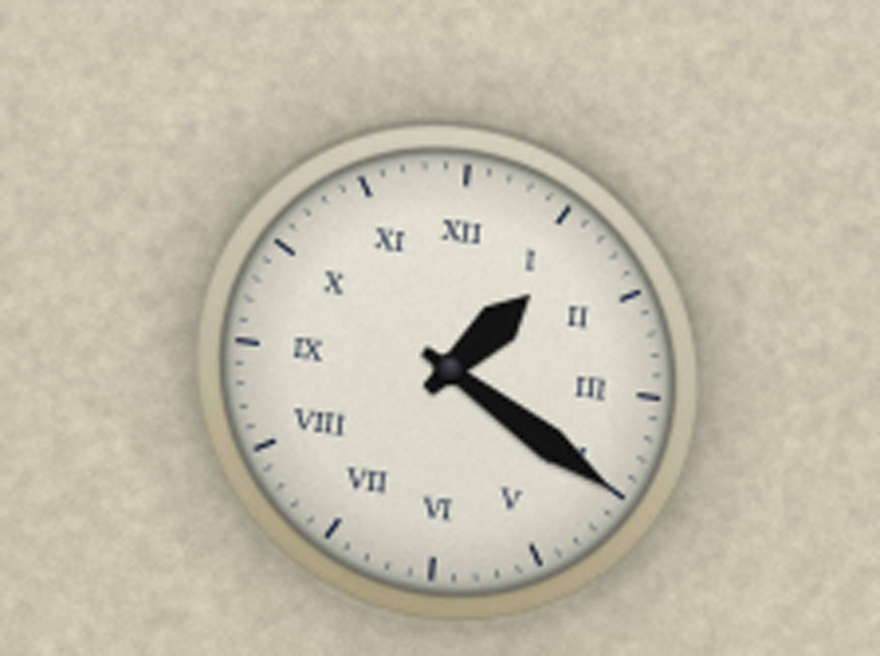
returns {"hour": 1, "minute": 20}
